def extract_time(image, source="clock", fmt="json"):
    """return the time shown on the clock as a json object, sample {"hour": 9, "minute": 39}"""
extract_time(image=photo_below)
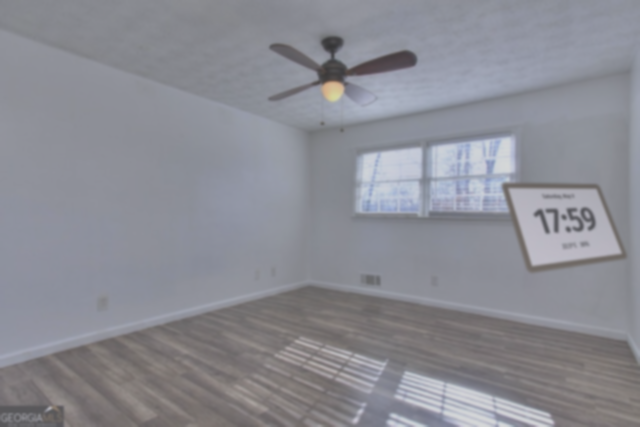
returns {"hour": 17, "minute": 59}
